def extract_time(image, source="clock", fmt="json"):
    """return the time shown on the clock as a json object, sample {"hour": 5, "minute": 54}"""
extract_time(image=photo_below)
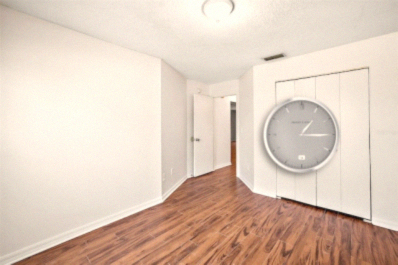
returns {"hour": 1, "minute": 15}
